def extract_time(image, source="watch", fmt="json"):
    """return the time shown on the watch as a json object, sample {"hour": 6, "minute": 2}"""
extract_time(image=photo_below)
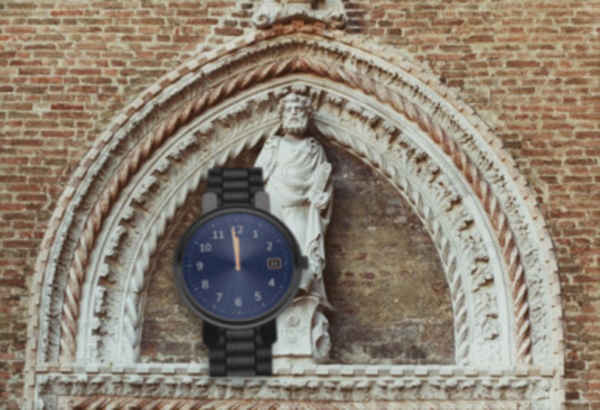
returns {"hour": 11, "minute": 59}
